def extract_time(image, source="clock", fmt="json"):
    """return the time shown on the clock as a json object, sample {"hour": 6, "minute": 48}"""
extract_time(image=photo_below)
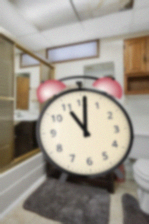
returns {"hour": 11, "minute": 1}
